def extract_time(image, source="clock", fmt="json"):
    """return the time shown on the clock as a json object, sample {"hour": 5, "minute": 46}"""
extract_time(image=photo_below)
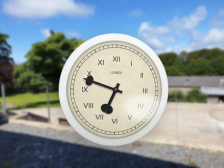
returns {"hour": 6, "minute": 48}
